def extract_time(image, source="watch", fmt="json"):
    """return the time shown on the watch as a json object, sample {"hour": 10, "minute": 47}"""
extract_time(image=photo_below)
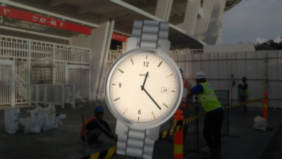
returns {"hour": 12, "minute": 22}
